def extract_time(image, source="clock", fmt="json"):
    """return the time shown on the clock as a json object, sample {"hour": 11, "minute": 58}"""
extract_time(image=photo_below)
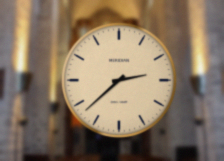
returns {"hour": 2, "minute": 38}
